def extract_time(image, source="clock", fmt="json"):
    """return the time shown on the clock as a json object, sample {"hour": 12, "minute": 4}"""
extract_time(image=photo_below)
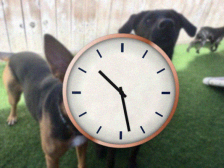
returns {"hour": 10, "minute": 28}
